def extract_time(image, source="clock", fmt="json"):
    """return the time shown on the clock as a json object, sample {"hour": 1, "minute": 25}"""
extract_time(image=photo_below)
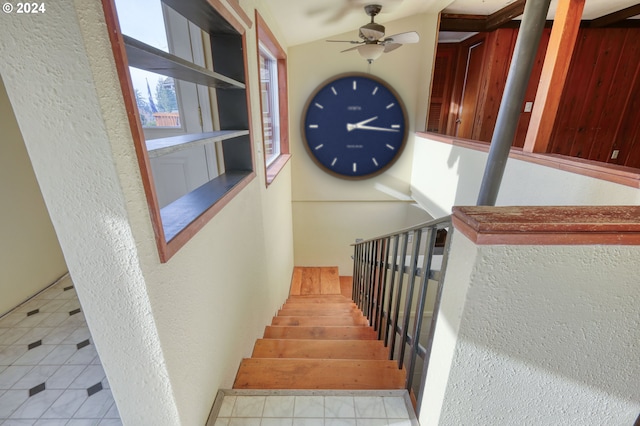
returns {"hour": 2, "minute": 16}
